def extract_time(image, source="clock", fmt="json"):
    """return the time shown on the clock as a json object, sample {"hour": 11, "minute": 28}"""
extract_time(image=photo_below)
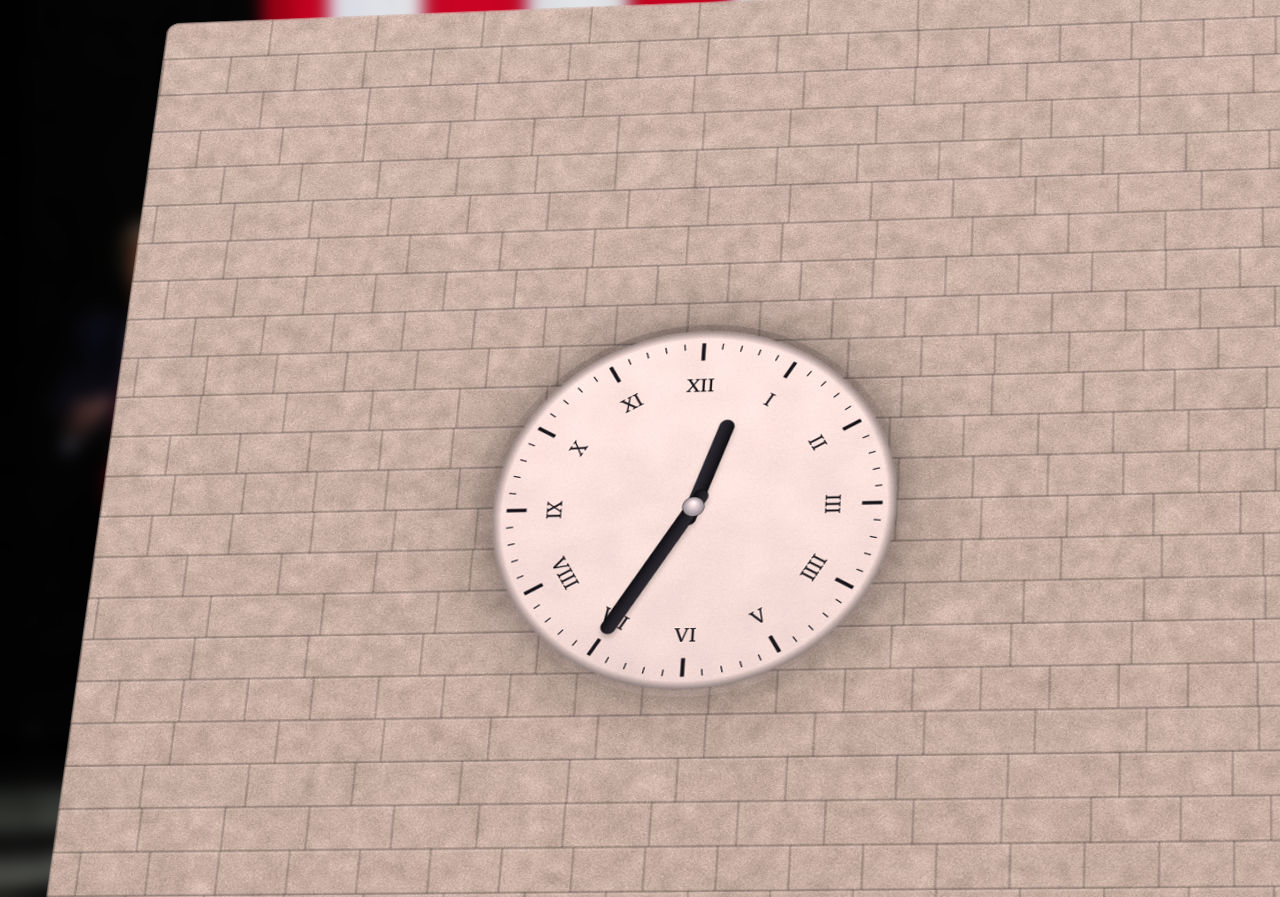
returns {"hour": 12, "minute": 35}
